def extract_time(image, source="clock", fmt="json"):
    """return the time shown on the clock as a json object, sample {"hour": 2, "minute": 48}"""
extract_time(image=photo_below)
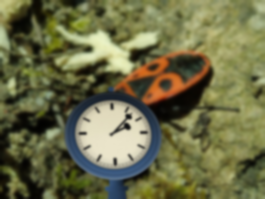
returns {"hour": 2, "minute": 7}
